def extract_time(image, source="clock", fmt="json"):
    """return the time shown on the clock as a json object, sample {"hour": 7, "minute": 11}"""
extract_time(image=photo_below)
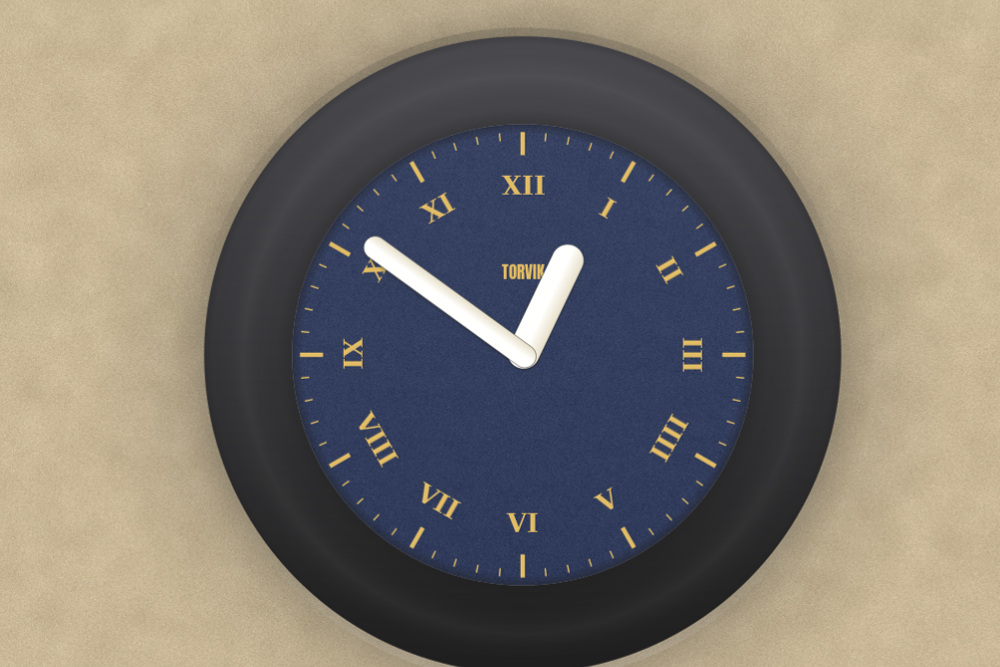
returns {"hour": 12, "minute": 51}
